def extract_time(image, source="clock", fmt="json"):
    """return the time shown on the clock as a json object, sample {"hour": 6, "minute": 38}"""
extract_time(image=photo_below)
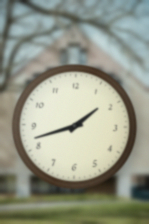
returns {"hour": 1, "minute": 42}
